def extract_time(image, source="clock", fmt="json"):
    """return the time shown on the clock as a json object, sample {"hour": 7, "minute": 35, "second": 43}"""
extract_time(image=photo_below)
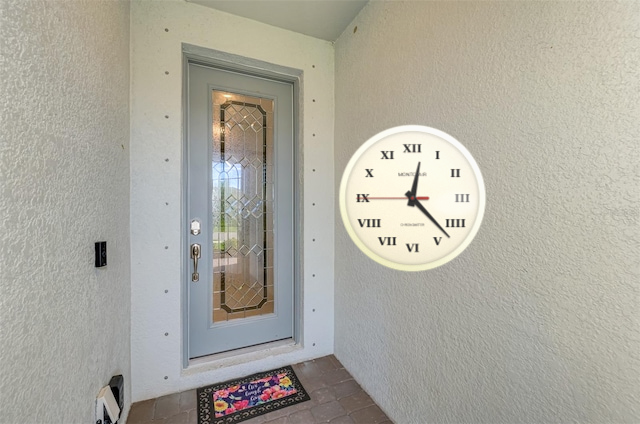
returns {"hour": 12, "minute": 22, "second": 45}
